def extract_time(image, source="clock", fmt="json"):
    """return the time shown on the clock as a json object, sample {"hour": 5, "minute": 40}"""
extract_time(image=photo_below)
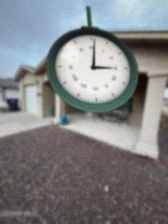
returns {"hour": 3, "minute": 1}
